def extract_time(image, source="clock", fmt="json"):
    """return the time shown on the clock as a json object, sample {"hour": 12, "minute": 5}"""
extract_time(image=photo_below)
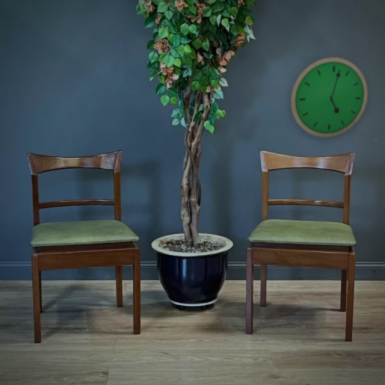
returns {"hour": 5, "minute": 2}
